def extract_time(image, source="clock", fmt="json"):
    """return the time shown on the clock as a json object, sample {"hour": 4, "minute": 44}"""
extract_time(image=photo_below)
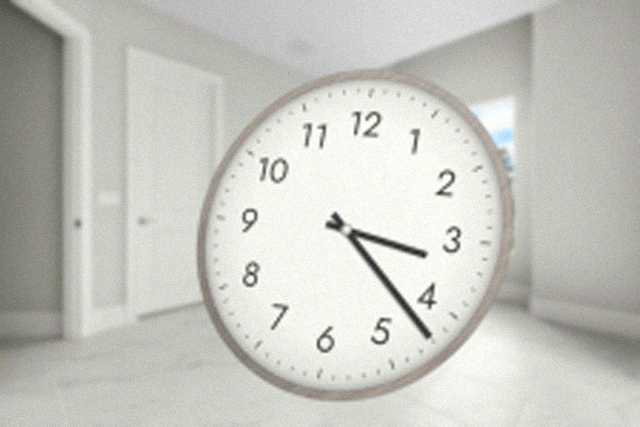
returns {"hour": 3, "minute": 22}
